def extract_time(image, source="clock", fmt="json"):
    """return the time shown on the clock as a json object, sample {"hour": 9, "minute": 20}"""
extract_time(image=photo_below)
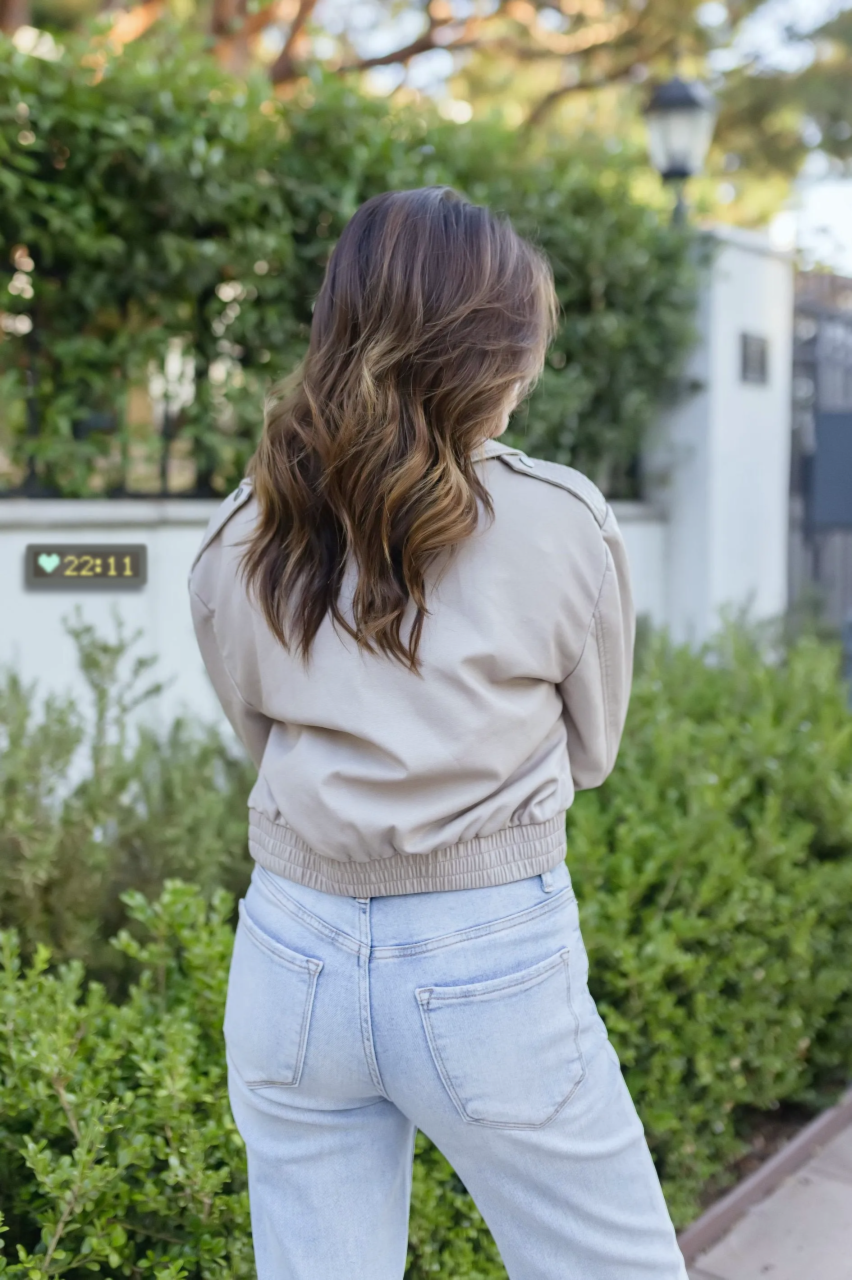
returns {"hour": 22, "minute": 11}
